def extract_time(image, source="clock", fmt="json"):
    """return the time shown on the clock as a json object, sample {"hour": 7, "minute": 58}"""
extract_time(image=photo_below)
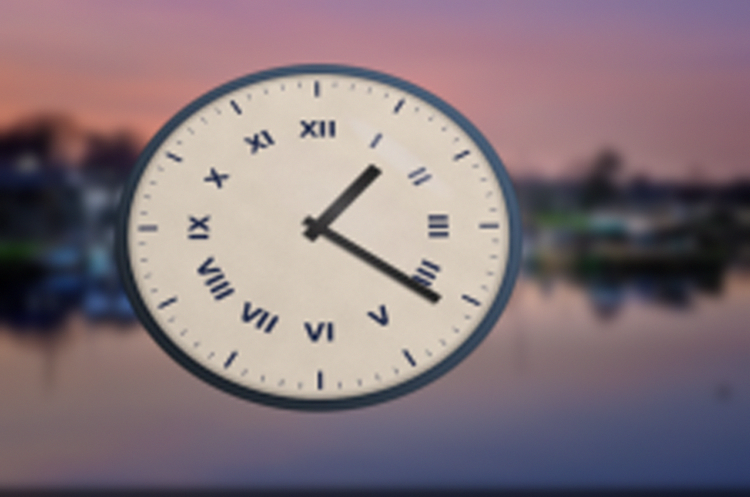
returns {"hour": 1, "minute": 21}
